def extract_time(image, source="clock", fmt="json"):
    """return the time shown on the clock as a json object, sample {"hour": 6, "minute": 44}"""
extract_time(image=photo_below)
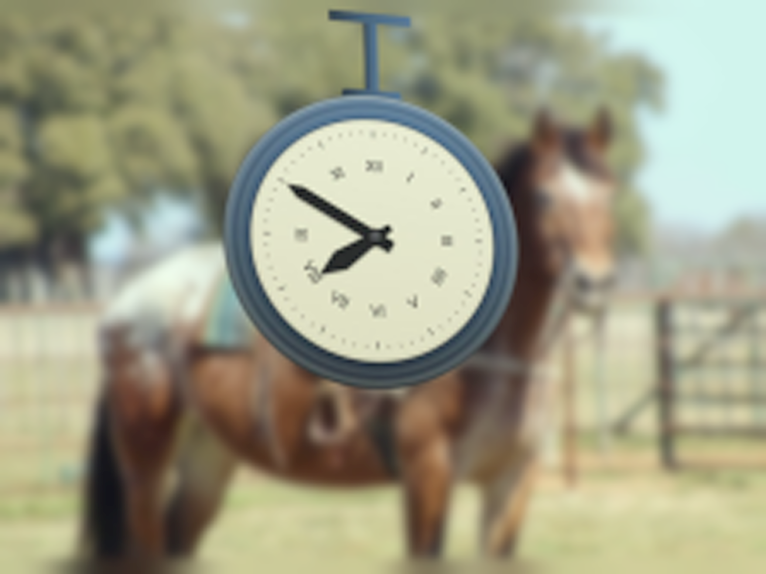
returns {"hour": 7, "minute": 50}
